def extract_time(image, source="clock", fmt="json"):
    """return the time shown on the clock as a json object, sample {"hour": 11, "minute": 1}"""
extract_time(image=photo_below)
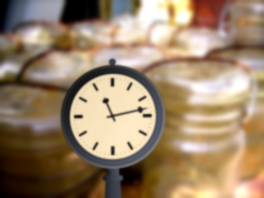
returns {"hour": 11, "minute": 13}
